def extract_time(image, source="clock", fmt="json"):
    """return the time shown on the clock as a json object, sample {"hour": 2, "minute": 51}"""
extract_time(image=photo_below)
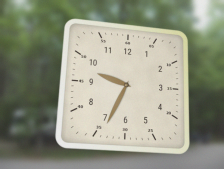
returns {"hour": 9, "minute": 34}
